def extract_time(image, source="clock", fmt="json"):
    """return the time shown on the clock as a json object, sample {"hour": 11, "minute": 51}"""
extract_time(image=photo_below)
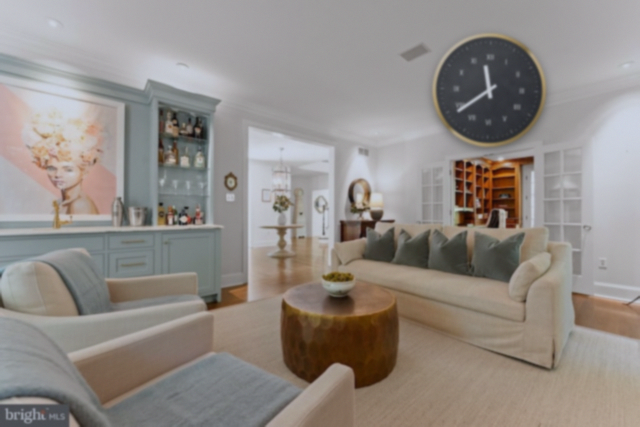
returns {"hour": 11, "minute": 39}
